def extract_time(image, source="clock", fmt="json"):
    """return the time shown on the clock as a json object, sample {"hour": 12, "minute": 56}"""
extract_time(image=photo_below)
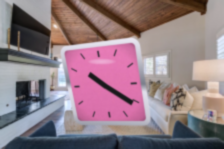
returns {"hour": 10, "minute": 21}
